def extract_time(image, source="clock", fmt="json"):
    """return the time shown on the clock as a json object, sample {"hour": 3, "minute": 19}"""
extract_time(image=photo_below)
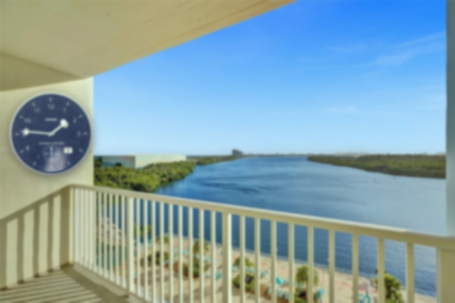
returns {"hour": 1, "minute": 46}
